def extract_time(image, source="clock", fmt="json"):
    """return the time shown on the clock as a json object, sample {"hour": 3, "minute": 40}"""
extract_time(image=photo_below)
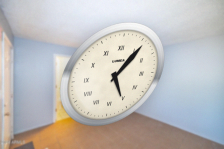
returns {"hour": 5, "minute": 6}
